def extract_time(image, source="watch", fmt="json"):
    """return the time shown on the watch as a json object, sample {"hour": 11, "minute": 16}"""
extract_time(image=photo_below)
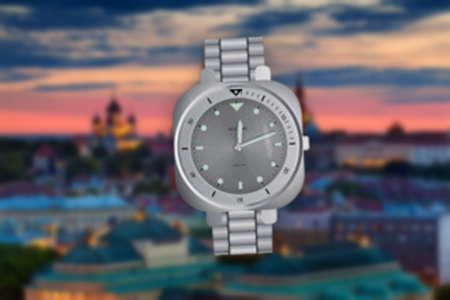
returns {"hour": 12, "minute": 12}
